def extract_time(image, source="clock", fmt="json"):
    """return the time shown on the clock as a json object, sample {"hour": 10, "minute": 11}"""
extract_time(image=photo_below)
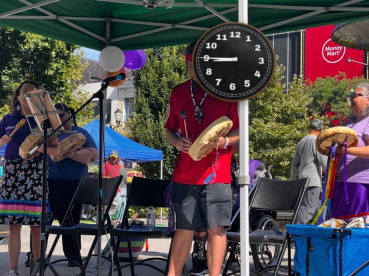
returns {"hour": 8, "minute": 45}
